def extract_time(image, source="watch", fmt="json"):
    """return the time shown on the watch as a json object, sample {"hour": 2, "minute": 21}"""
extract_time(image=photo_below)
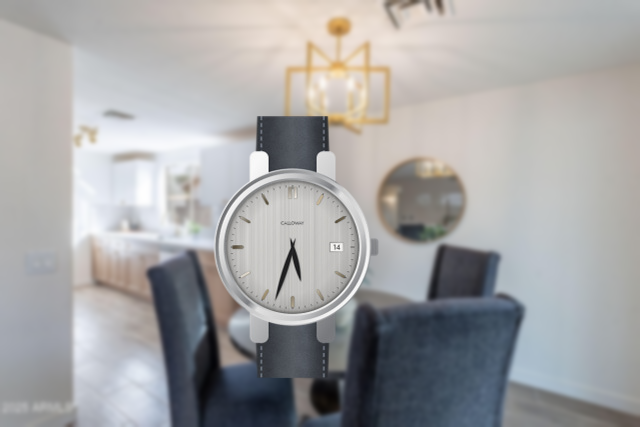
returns {"hour": 5, "minute": 33}
